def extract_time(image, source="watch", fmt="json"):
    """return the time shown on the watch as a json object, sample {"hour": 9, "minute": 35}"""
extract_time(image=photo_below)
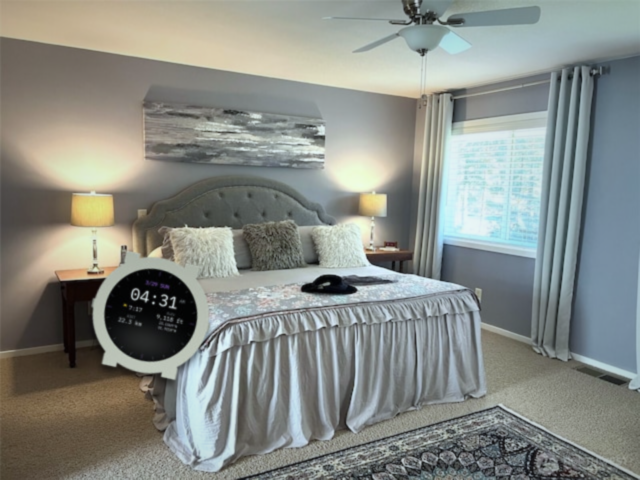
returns {"hour": 4, "minute": 31}
